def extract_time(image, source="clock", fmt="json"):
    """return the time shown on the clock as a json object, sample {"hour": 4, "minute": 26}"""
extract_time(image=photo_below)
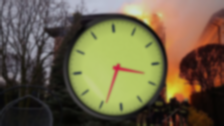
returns {"hour": 3, "minute": 34}
